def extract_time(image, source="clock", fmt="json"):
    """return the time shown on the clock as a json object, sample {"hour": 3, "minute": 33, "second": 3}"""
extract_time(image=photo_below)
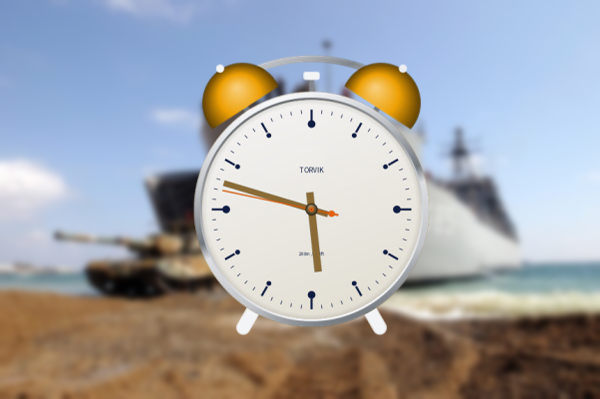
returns {"hour": 5, "minute": 47, "second": 47}
